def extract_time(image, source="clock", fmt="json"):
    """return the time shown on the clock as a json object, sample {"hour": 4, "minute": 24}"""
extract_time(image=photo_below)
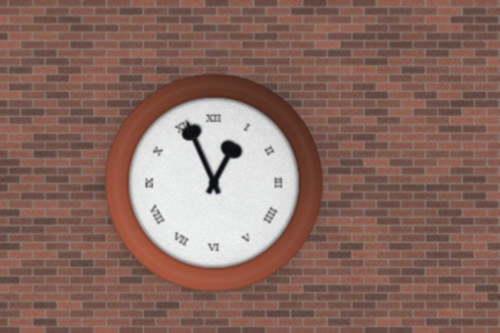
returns {"hour": 12, "minute": 56}
